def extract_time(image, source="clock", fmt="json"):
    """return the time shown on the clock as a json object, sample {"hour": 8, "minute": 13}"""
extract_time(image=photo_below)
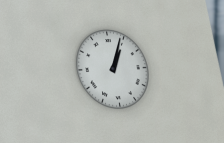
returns {"hour": 1, "minute": 4}
